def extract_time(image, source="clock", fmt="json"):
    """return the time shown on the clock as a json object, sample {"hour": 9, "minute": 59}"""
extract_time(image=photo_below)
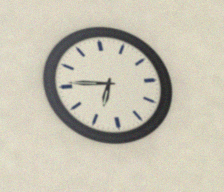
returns {"hour": 6, "minute": 46}
